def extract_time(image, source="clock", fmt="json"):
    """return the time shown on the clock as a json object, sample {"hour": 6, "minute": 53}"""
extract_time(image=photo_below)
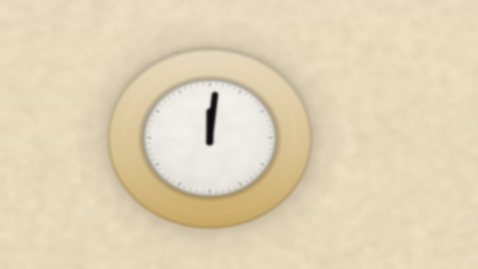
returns {"hour": 12, "minute": 1}
